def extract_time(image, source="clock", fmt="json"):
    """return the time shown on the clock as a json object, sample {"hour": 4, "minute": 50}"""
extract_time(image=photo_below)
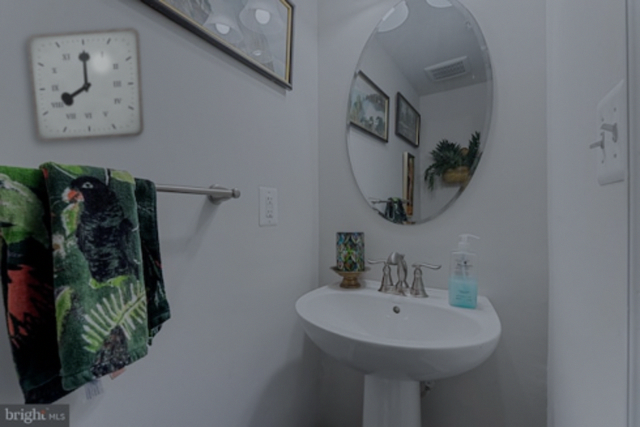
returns {"hour": 8, "minute": 0}
